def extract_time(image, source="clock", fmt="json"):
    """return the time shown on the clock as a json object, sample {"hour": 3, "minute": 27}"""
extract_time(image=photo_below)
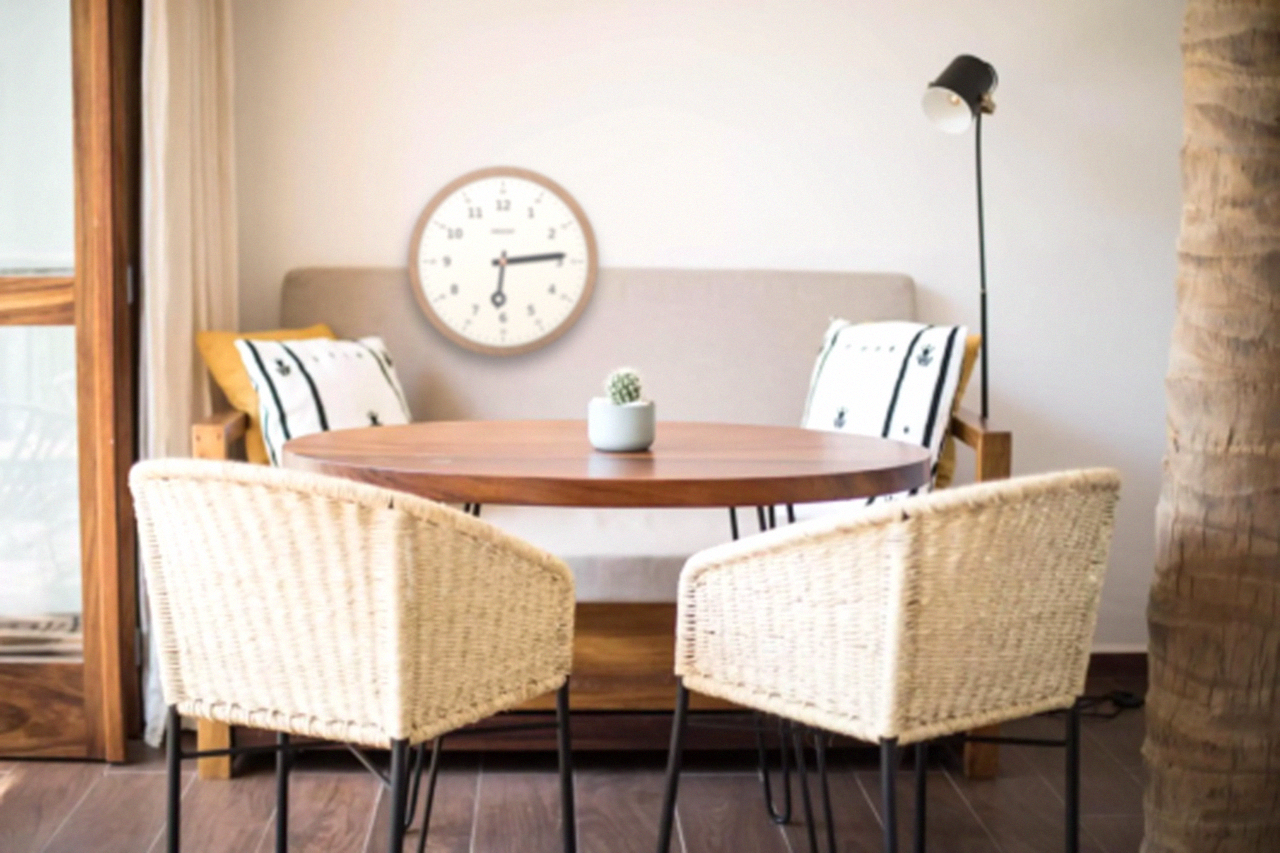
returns {"hour": 6, "minute": 14}
